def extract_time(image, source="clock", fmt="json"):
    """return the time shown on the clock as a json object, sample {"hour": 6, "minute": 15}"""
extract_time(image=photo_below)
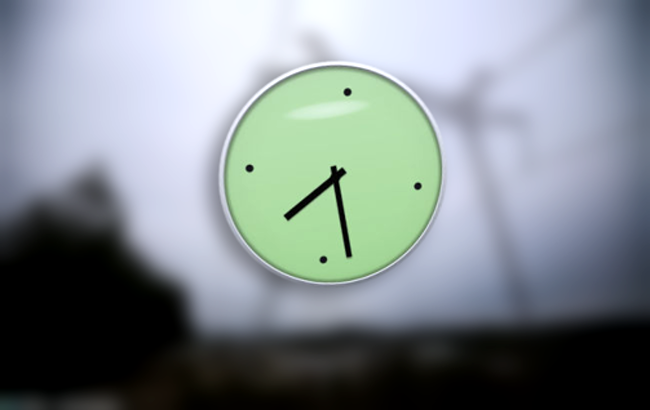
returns {"hour": 7, "minute": 27}
